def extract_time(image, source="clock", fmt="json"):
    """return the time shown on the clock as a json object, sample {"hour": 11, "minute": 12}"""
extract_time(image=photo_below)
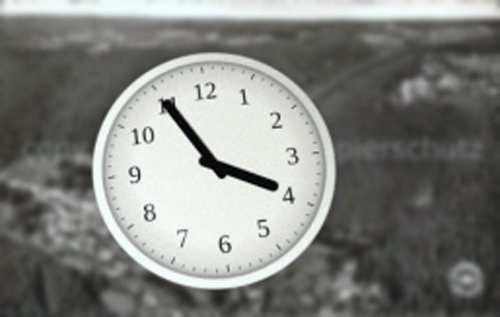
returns {"hour": 3, "minute": 55}
